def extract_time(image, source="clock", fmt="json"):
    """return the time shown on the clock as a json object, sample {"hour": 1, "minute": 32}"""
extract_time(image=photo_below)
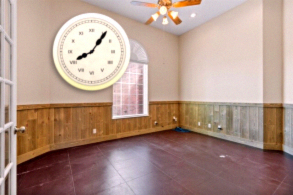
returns {"hour": 8, "minute": 6}
